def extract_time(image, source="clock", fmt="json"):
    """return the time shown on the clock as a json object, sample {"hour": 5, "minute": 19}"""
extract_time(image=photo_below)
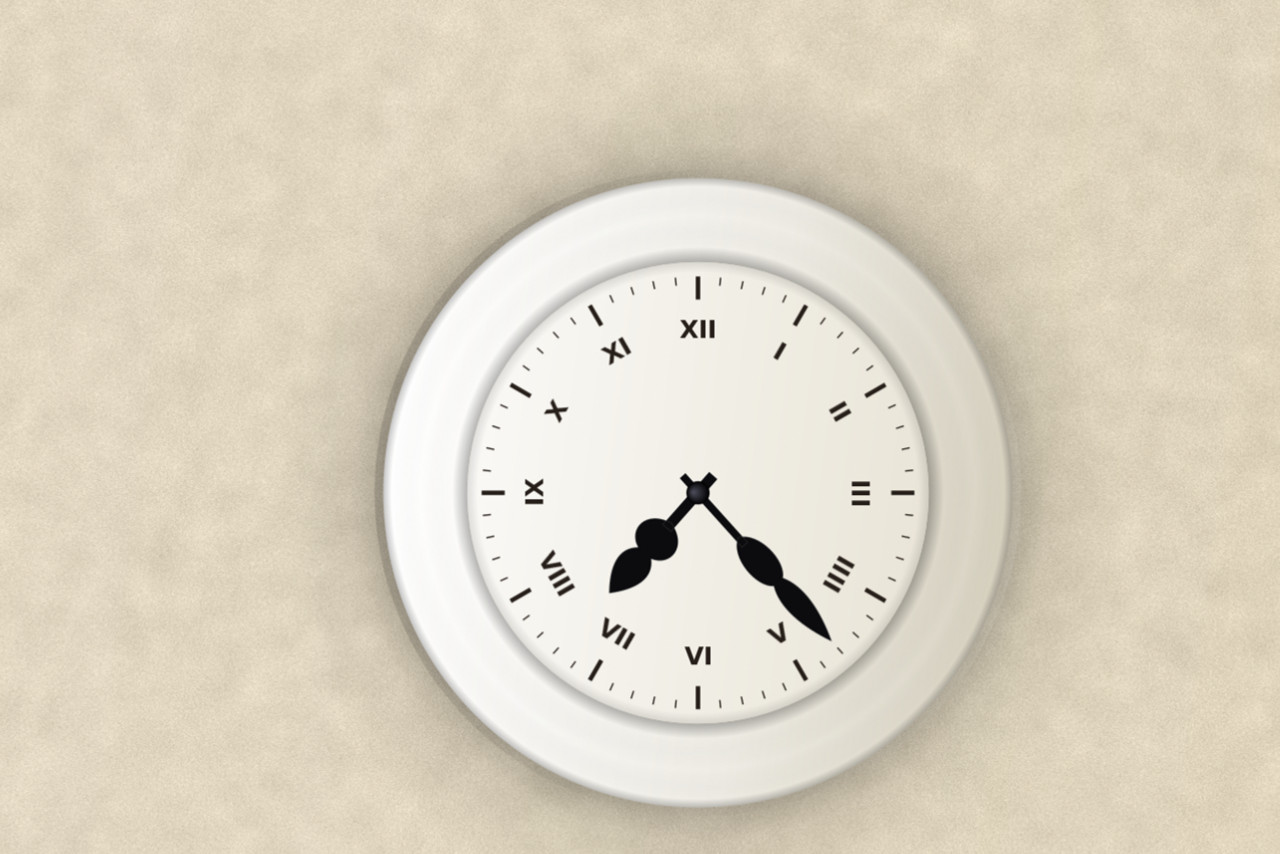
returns {"hour": 7, "minute": 23}
